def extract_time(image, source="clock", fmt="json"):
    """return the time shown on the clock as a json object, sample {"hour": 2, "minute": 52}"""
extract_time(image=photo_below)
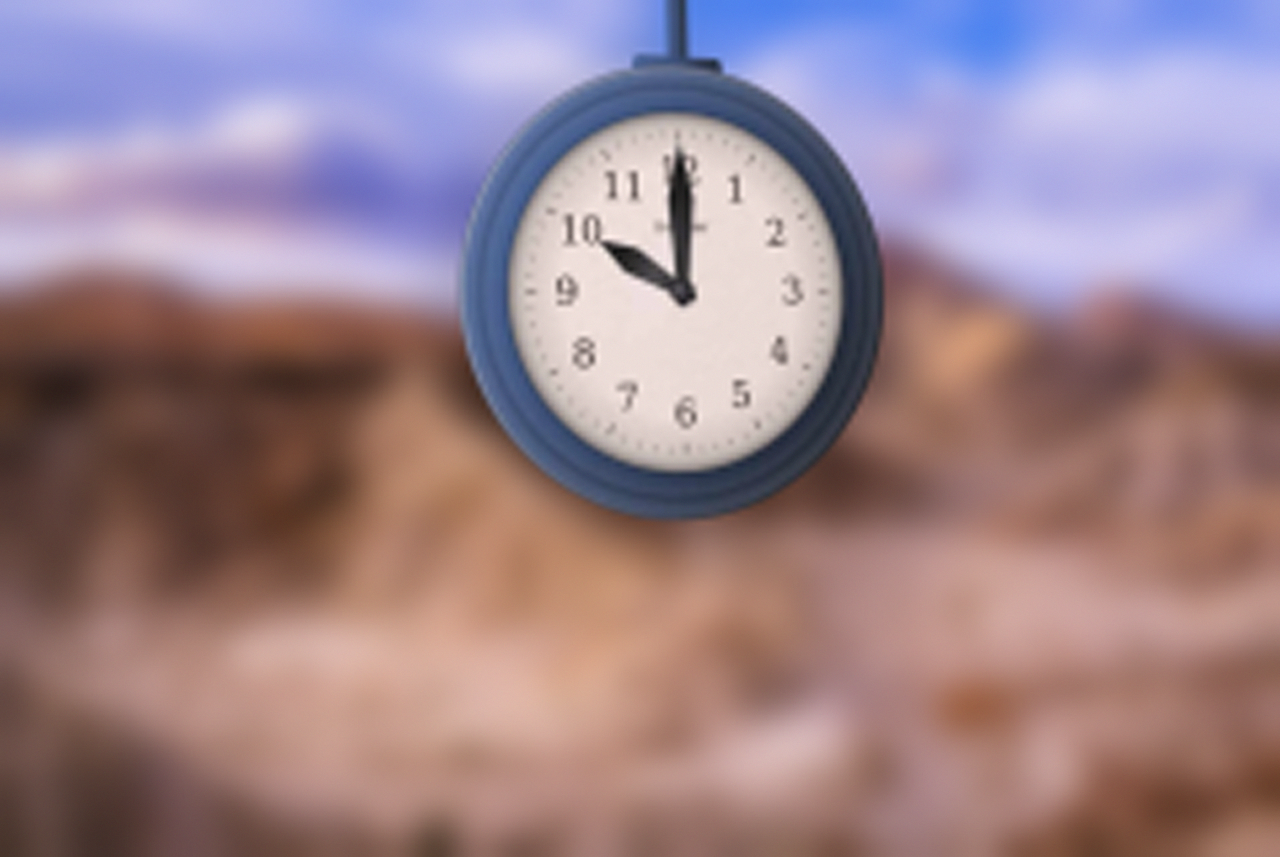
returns {"hour": 10, "minute": 0}
